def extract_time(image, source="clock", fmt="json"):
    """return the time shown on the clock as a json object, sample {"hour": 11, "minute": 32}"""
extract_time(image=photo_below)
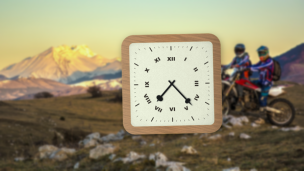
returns {"hour": 7, "minute": 23}
